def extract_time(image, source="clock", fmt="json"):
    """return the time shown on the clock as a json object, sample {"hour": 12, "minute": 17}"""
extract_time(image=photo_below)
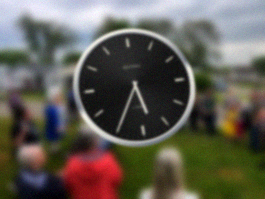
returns {"hour": 5, "minute": 35}
